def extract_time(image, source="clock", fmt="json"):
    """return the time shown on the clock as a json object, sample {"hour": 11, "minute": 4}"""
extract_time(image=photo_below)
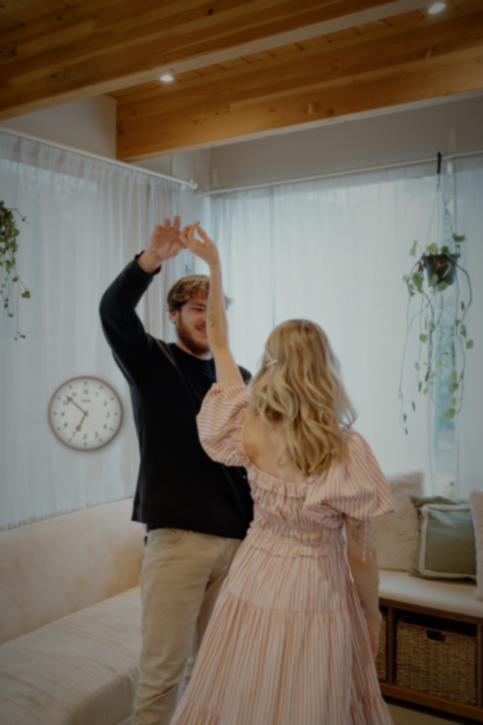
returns {"hour": 6, "minute": 52}
